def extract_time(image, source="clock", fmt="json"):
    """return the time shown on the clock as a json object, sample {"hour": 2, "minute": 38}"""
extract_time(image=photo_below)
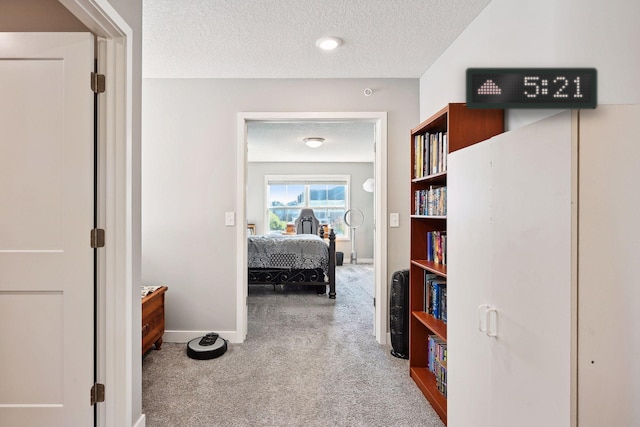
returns {"hour": 5, "minute": 21}
